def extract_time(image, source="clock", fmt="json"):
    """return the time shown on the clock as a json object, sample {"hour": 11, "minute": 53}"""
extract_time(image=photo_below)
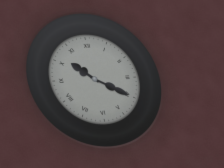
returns {"hour": 10, "minute": 20}
